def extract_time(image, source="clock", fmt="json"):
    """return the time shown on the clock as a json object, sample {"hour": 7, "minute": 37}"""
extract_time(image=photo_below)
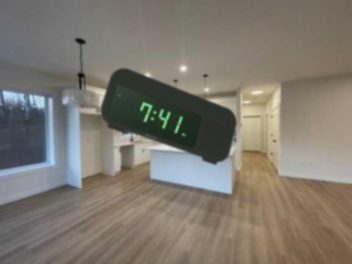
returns {"hour": 7, "minute": 41}
